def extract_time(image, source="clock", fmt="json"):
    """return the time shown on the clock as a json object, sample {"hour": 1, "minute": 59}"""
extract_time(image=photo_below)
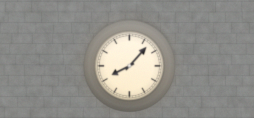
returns {"hour": 8, "minute": 7}
